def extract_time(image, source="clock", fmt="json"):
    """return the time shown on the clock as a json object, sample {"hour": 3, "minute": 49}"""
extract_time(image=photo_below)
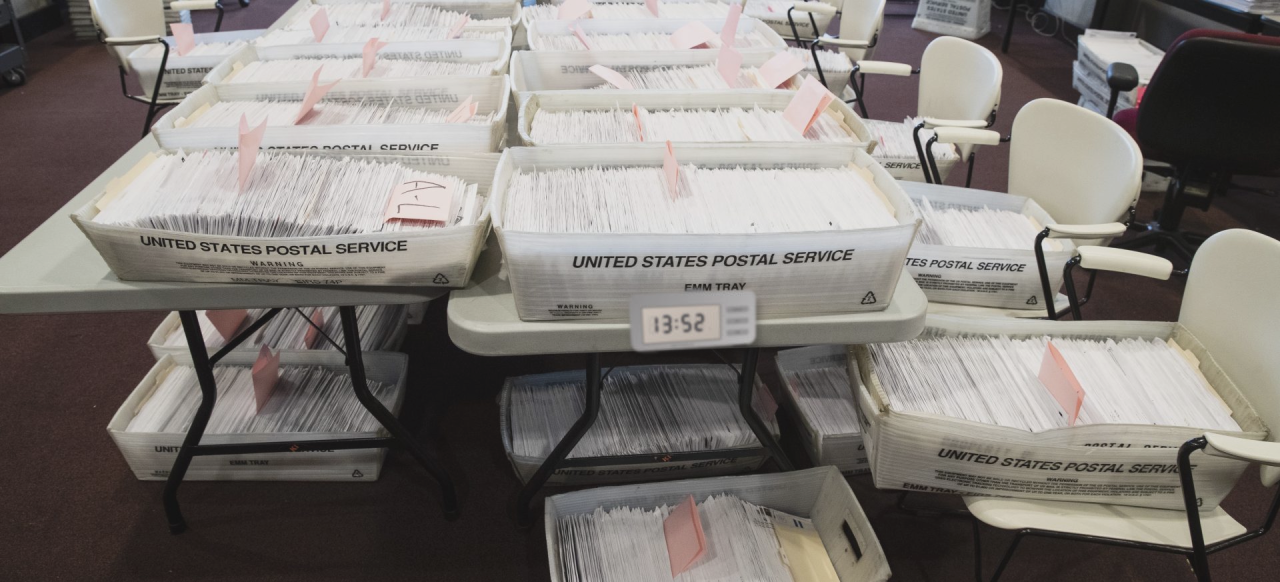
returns {"hour": 13, "minute": 52}
